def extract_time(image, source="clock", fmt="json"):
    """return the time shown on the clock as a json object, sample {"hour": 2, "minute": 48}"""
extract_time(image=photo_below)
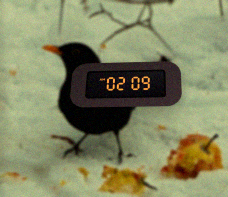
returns {"hour": 2, "minute": 9}
